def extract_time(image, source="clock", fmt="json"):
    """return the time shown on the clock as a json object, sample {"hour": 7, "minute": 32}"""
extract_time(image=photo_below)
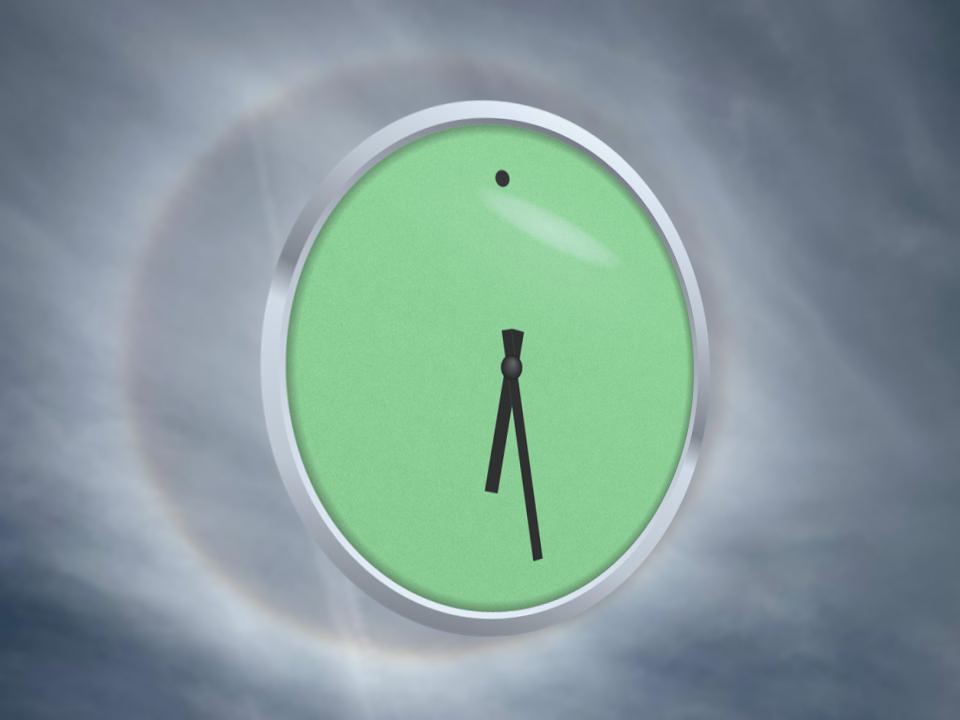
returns {"hour": 6, "minute": 29}
